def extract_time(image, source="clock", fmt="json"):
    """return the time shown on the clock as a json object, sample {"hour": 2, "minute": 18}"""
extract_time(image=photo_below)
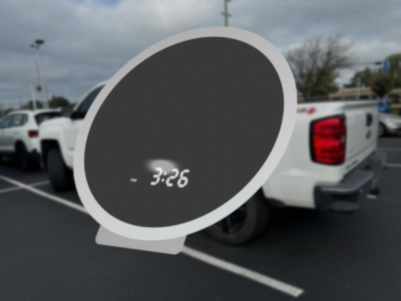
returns {"hour": 3, "minute": 26}
